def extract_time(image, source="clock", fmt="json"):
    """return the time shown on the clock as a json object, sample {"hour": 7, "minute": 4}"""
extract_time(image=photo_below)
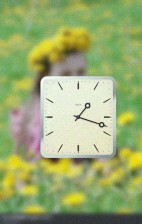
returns {"hour": 1, "minute": 18}
